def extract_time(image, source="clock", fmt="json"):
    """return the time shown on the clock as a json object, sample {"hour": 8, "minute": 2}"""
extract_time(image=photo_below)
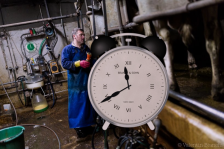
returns {"hour": 11, "minute": 40}
